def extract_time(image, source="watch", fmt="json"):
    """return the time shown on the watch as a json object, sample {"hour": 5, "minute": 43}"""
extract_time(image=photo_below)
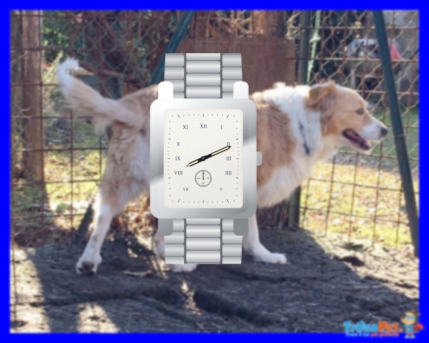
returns {"hour": 8, "minute": 11}
